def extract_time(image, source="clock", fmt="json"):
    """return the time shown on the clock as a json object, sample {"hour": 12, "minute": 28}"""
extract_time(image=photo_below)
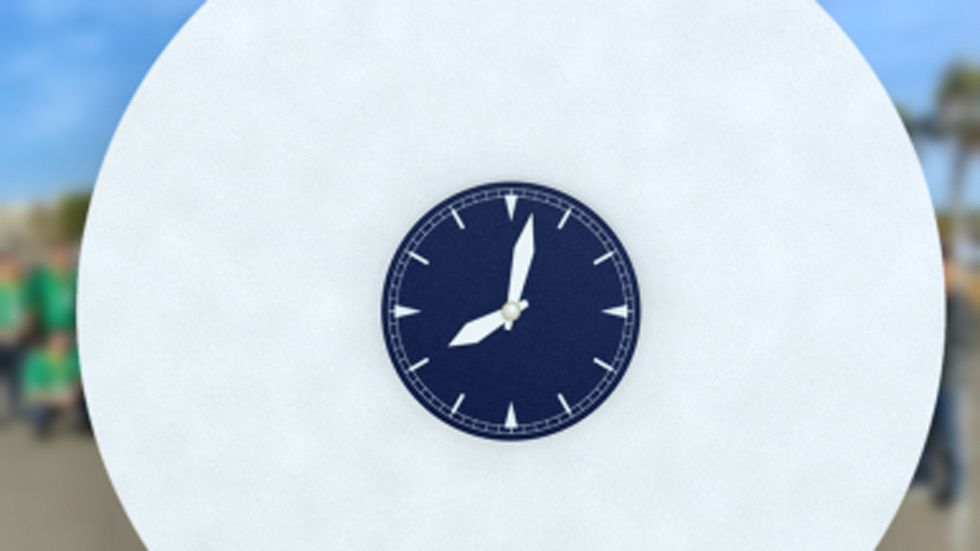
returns {"hour": 8, "minute": 2}
